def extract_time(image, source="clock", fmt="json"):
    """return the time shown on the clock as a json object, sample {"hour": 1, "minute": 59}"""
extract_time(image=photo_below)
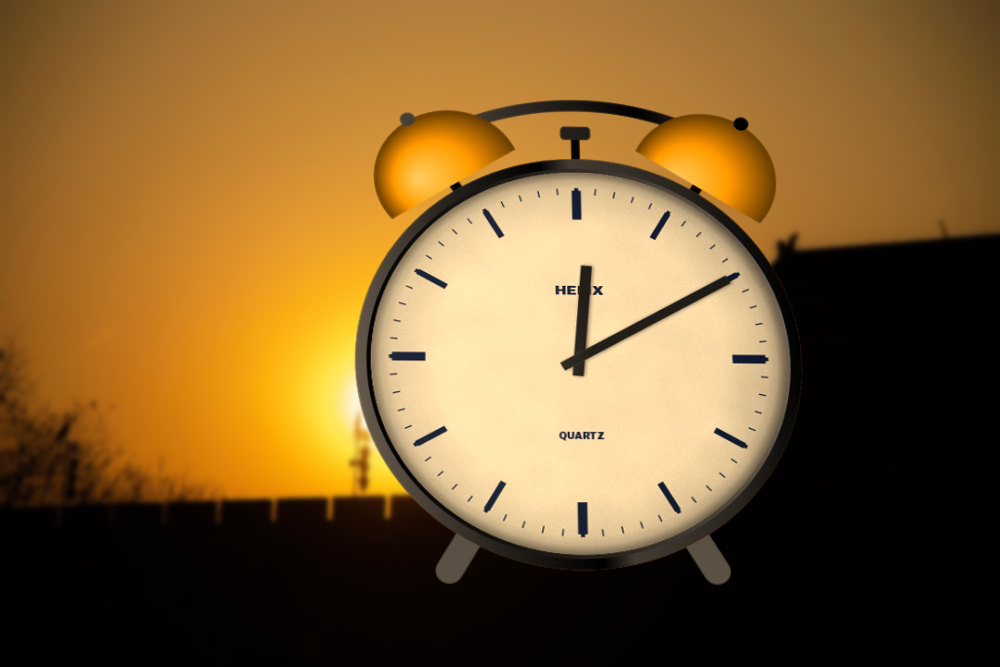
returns {"hour": 12, "minute": 10}
